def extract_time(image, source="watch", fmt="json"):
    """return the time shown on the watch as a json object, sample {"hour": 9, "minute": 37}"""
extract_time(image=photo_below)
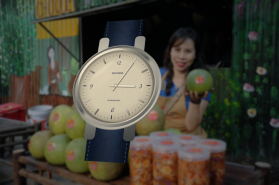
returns {"hour": 3, "minute": 5}
